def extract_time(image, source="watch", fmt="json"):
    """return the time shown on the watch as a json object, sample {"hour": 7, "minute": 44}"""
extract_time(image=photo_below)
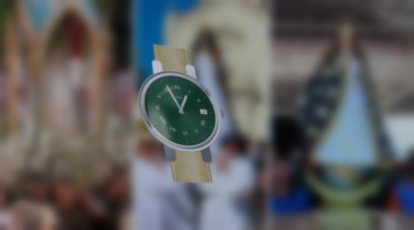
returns {"hour": 12, "minute": 56}
